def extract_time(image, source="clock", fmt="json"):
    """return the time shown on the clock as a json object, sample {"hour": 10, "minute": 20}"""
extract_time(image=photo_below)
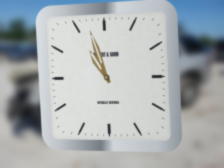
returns {"hour": 10, "minute": 57}
